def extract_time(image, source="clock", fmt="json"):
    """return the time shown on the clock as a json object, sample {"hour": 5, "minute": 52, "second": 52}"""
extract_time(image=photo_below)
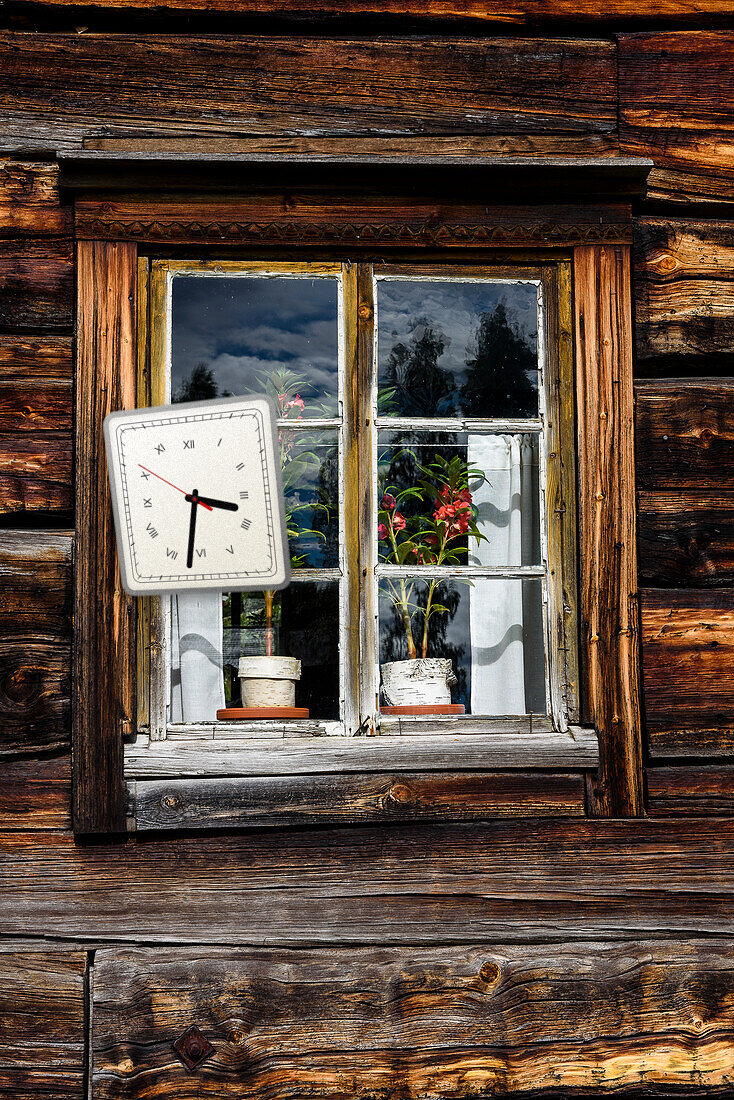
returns {"hour": 3, "minute": 31, "second": 51}
